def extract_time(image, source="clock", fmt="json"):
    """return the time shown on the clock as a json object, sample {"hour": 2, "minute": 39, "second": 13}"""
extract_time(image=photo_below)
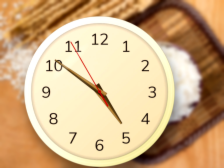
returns {"hour": 4, "minute": 50, "second": 55}
